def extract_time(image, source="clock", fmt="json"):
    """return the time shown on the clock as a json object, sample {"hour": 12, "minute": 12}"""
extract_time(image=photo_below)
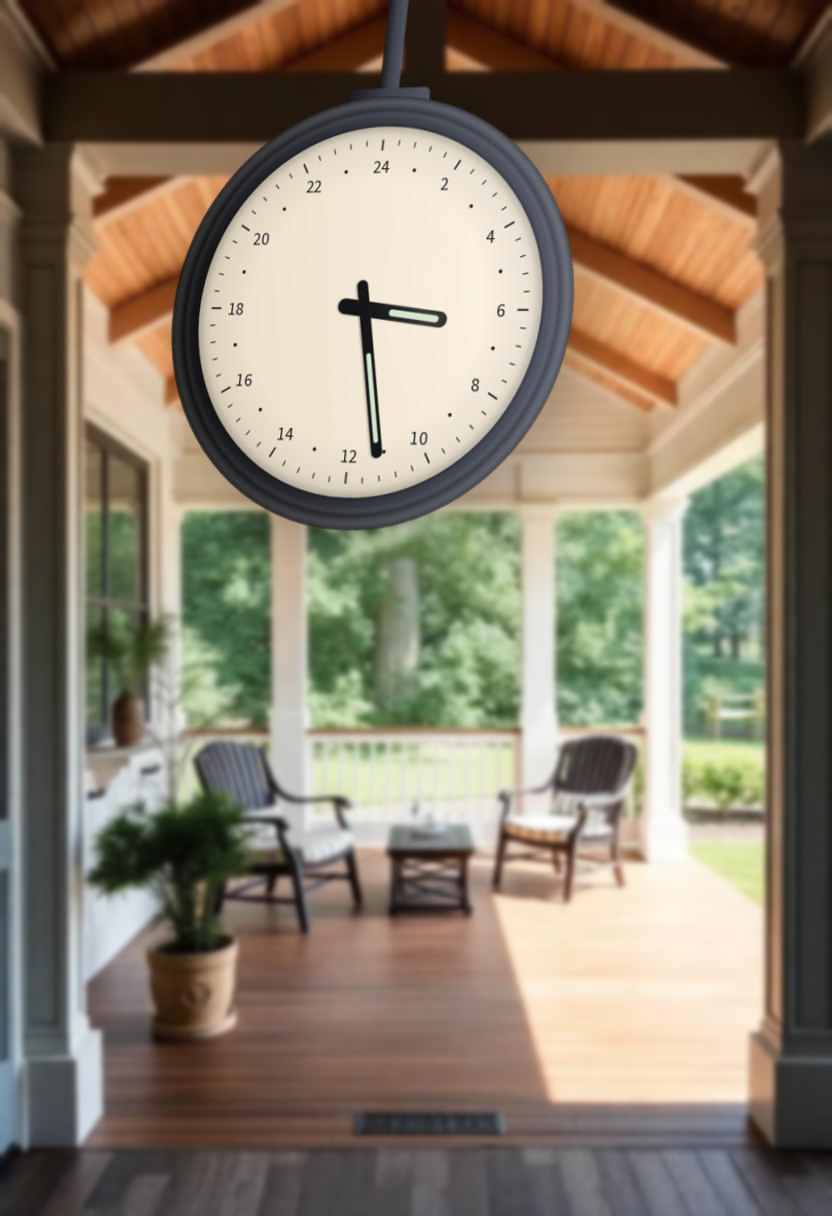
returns {"hour": 6, "minute": 28}
